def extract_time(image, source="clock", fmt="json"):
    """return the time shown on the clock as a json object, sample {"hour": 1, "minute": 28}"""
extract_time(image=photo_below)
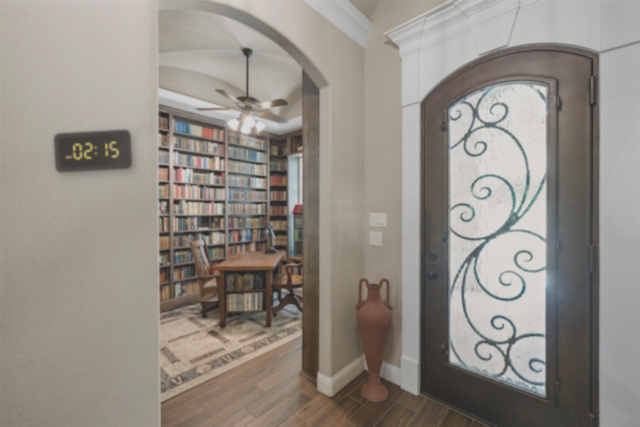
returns {"hour": 2, "minute": 15}
